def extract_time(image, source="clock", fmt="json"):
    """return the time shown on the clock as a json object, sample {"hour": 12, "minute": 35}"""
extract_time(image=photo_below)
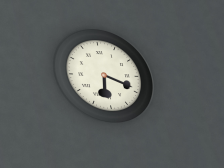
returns {"hour": 6, "minute": 19}
